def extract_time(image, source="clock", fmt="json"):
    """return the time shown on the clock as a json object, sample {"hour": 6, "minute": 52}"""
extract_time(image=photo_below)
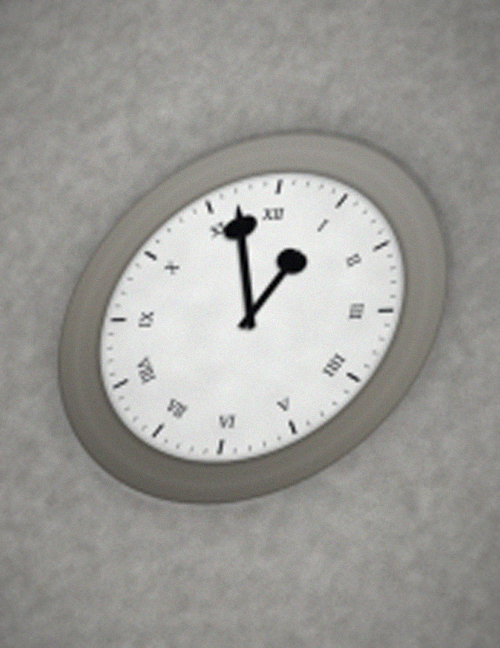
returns {"hour": 12, "minute": 57}
